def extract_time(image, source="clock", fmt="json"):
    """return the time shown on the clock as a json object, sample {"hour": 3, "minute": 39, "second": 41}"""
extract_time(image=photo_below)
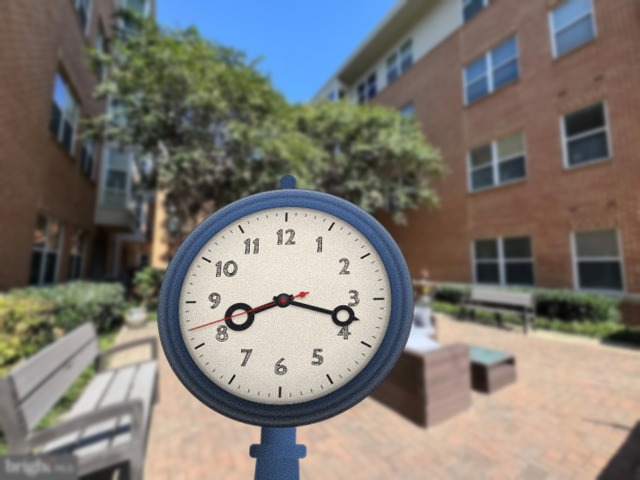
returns {"hour": 8, "minute": 17, "second": 42}
